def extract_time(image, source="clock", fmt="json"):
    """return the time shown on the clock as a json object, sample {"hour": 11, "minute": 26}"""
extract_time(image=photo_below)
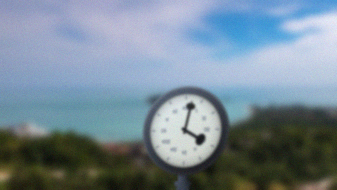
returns {"hour": 4, "minute": 2}
